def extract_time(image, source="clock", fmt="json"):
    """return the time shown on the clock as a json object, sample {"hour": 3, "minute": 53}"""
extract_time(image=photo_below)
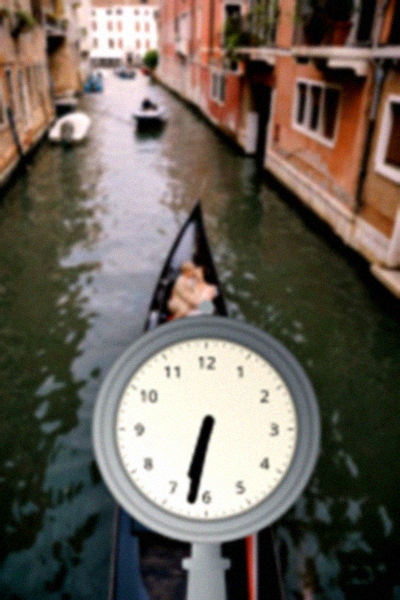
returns {"hour": 6, "minute": 32}
